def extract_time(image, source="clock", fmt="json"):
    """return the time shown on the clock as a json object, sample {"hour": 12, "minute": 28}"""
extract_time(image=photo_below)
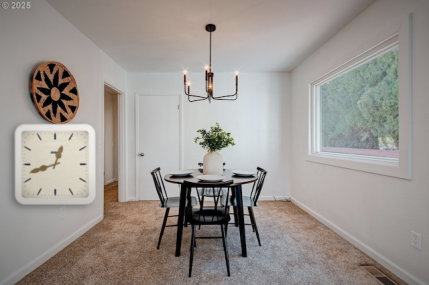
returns {"hour": 12, "minute": 42}
